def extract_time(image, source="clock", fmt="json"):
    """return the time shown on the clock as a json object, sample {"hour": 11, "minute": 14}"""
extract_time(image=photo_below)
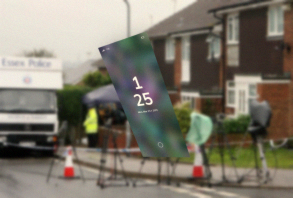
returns {"hour": 1, "minute": 25}
